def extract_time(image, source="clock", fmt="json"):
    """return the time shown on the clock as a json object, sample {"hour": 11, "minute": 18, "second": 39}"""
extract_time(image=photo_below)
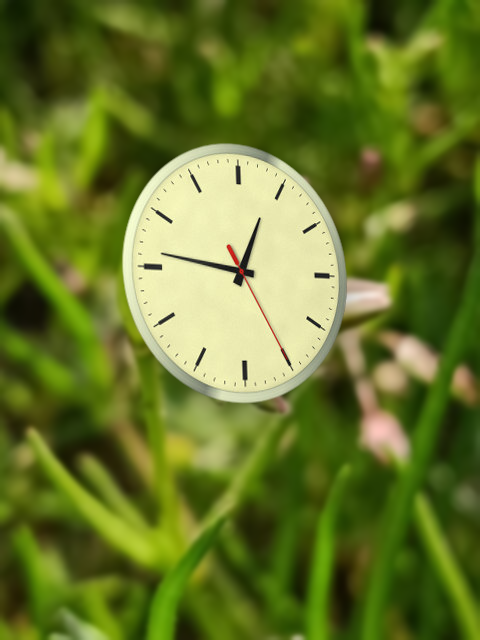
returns {"hour": 12, "minute": 46, "second": 25}
